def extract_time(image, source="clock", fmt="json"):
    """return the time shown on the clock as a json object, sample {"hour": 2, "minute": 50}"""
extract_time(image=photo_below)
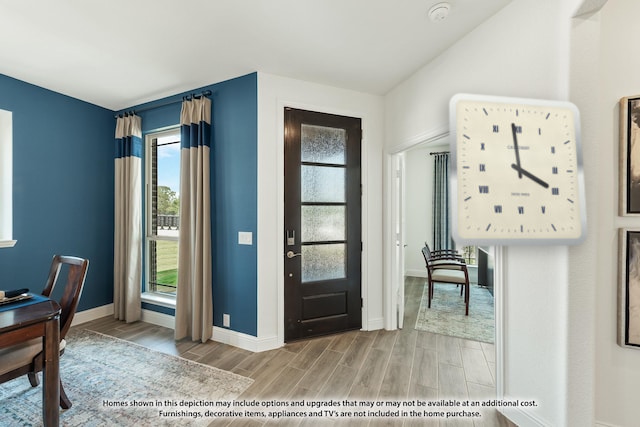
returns {"hour": 3, "minute": 59}
